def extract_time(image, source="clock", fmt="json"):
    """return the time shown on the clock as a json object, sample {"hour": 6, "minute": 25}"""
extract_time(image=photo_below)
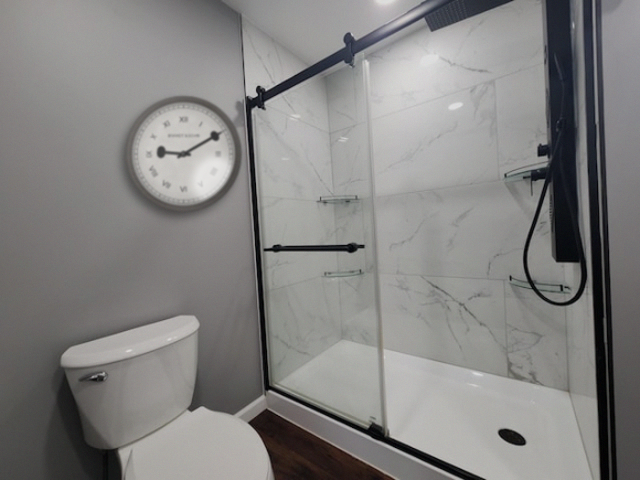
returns {"hour": 9, "minute": 10}
